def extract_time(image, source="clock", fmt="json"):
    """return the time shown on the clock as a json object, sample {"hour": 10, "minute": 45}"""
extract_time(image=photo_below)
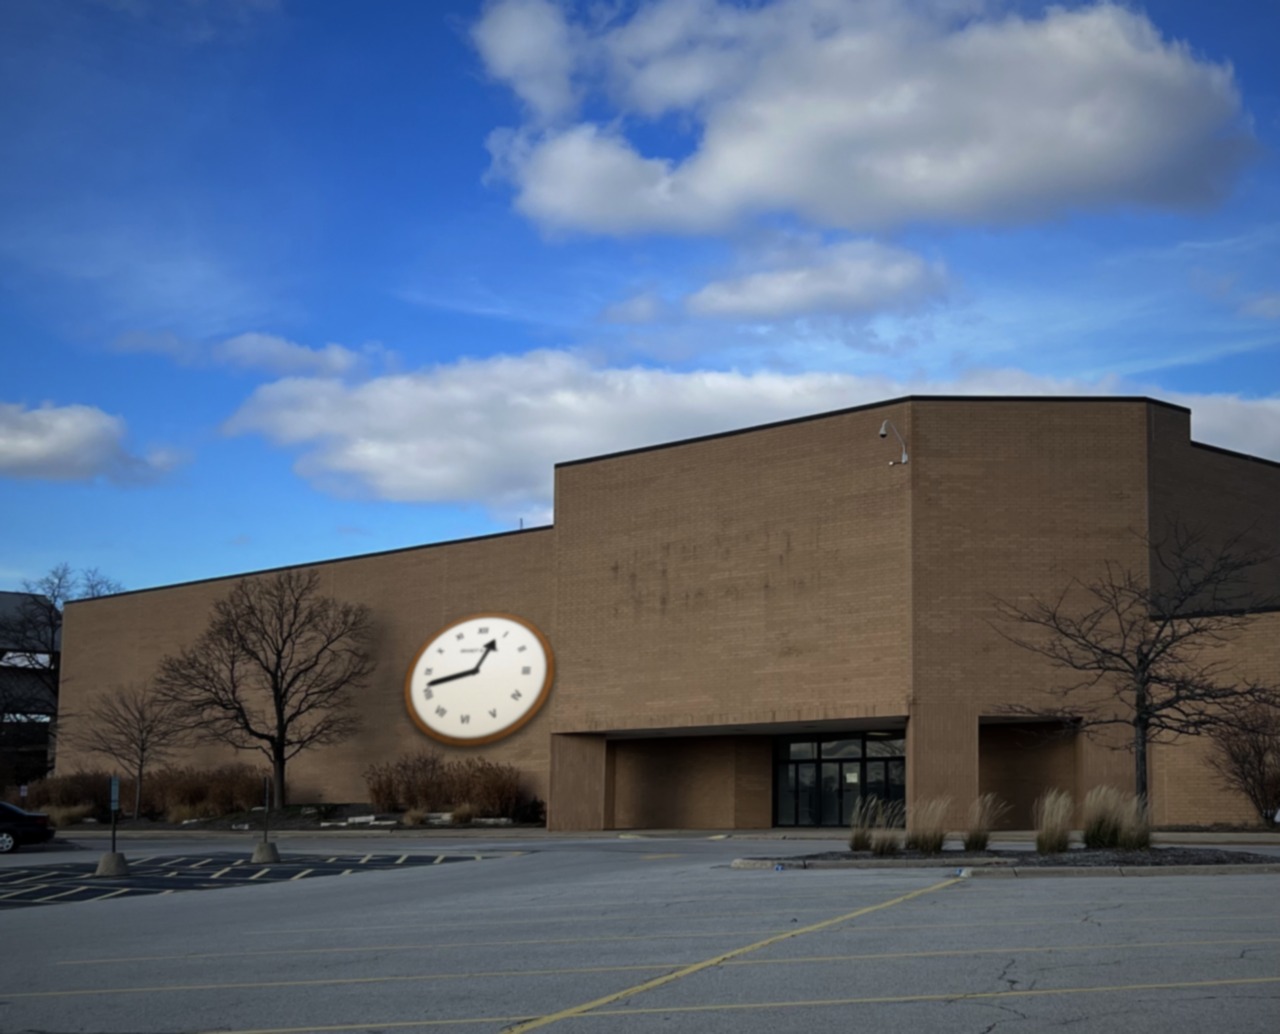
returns {"hour": 12, "minute": 42}
